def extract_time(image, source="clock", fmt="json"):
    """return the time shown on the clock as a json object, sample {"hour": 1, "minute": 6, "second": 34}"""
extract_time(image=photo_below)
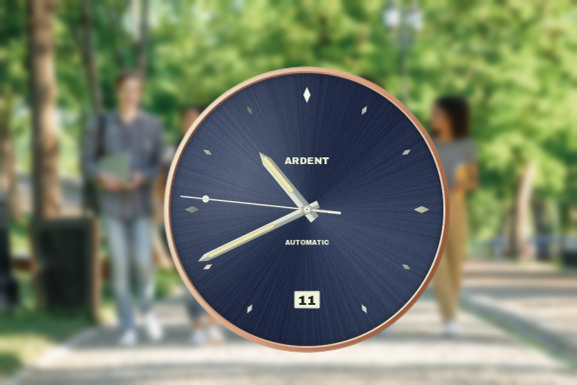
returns {"hour": 10, "minute": 40, "second": 46}
